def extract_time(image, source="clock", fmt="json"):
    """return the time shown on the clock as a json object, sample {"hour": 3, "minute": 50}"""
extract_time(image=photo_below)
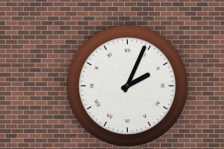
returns {"hour": 2, "minute": 4}
